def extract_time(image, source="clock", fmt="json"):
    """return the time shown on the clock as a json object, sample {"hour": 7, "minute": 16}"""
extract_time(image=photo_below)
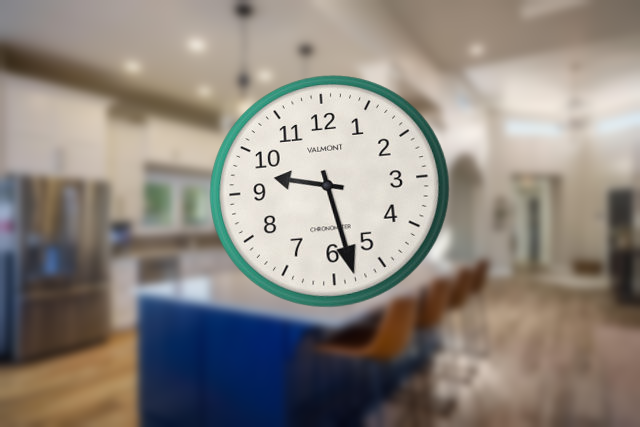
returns {"hour": 9, "minute": 28}
